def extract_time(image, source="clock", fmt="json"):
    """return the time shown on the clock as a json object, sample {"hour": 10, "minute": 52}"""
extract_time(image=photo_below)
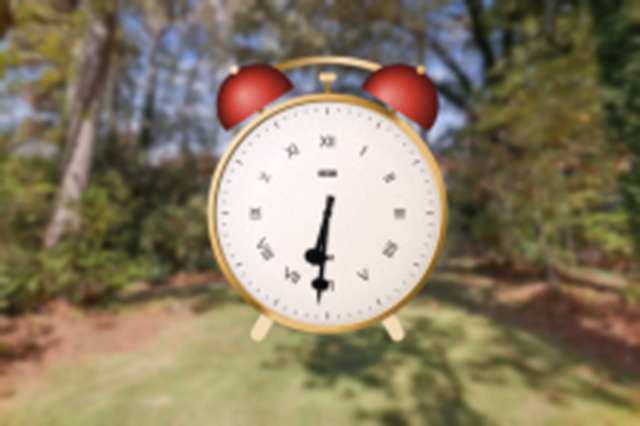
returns {"hour": 6, "minute": 31}
